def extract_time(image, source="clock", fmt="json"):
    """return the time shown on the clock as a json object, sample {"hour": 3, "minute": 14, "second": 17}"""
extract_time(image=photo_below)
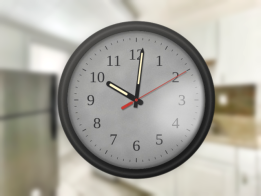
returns {"hour": 10, "minute": 1, "second": 10}
